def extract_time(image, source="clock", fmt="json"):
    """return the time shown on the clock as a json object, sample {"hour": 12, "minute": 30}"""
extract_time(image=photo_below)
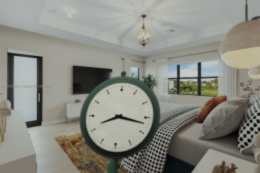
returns {"hour": 8, "minute": 17}
